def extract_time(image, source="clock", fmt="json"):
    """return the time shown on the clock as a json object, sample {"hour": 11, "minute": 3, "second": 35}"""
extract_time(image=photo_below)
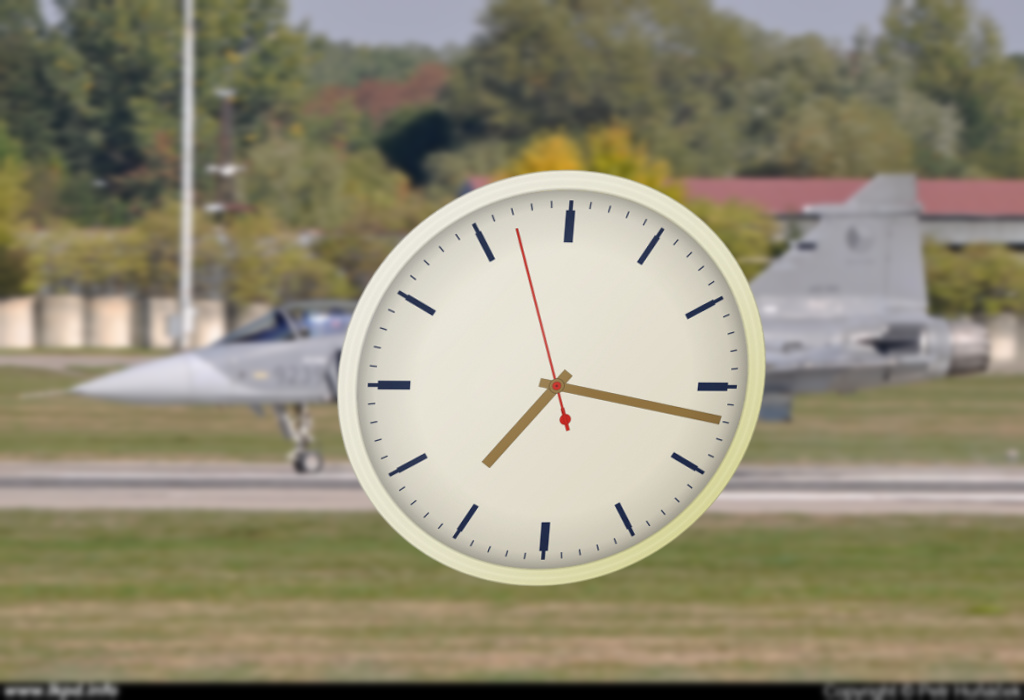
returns {"hour": 7, "minute": 16, "second": 57}
